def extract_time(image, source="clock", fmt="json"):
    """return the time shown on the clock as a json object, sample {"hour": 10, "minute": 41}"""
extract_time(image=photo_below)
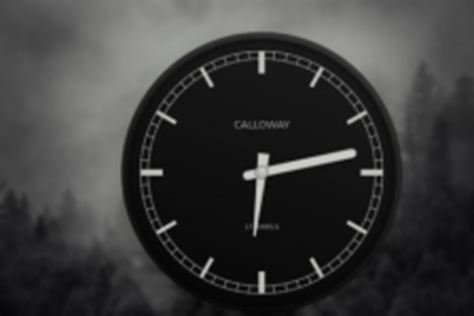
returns {"hour": 6, "minute": 13}
